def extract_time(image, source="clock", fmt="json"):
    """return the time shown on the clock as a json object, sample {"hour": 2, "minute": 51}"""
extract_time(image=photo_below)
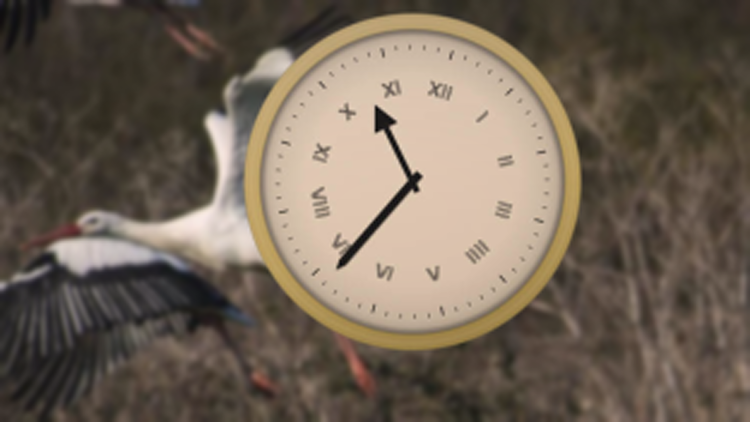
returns {"hour": 10, "minute": 34}
